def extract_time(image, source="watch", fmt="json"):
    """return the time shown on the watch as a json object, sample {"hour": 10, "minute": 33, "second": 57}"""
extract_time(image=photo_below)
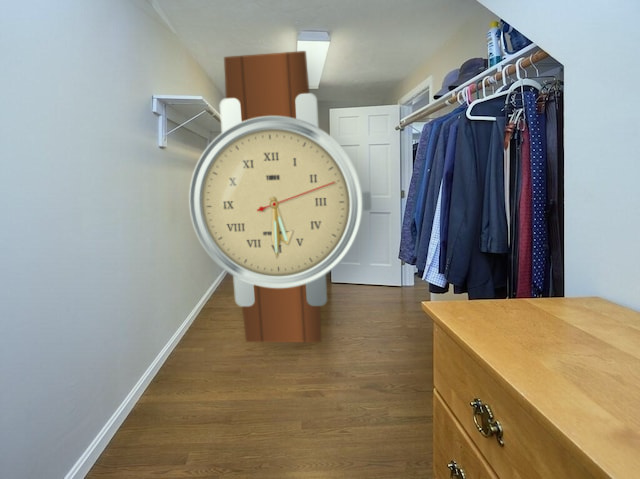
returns {"hour": 5, "minute": 30, "second": 12}
